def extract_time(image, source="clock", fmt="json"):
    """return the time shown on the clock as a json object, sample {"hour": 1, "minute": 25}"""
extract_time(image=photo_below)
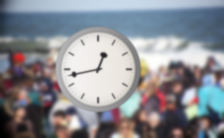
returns {"hour": 12, "minute": 43}
